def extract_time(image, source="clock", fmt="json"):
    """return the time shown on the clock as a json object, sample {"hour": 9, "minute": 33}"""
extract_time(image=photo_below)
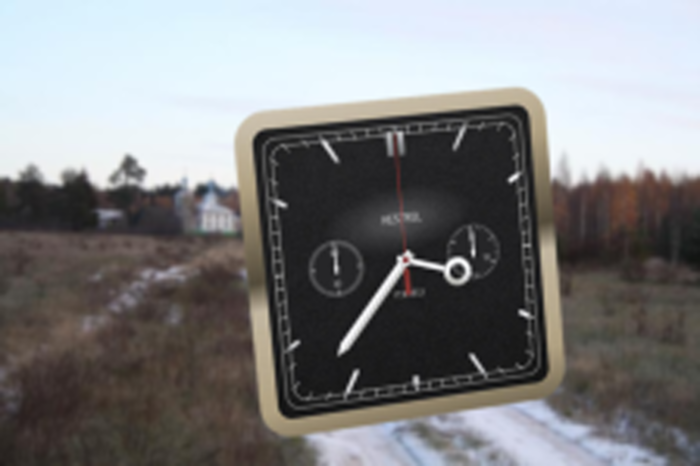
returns {"hour": 3, "minute": 37}
